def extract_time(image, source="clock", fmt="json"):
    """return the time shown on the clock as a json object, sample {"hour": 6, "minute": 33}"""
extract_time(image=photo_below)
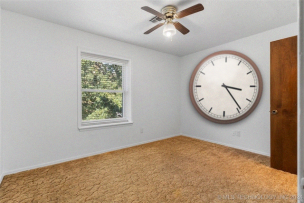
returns {"hour": 3, "minute": 24}
